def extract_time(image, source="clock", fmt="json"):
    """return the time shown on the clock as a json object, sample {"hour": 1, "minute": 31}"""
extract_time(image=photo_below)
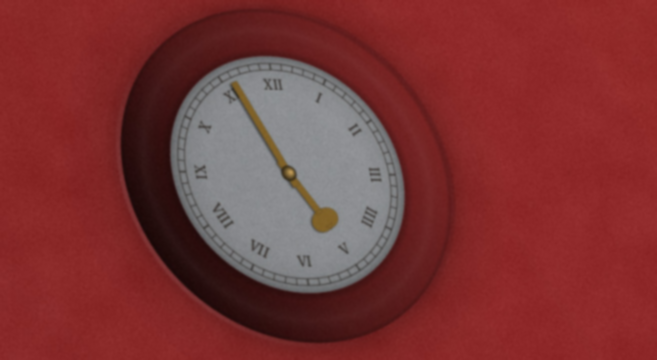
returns {"hour": 4, "minute": 56}
